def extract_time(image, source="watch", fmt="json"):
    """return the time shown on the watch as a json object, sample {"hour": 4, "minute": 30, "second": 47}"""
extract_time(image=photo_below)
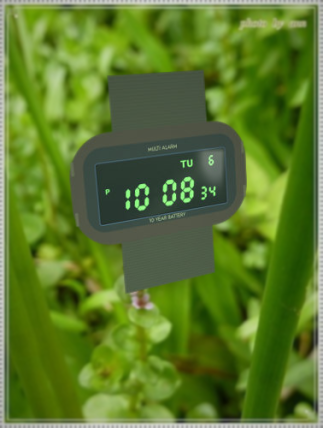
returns {"hour": 10, "minute": 8, "second": 34}
